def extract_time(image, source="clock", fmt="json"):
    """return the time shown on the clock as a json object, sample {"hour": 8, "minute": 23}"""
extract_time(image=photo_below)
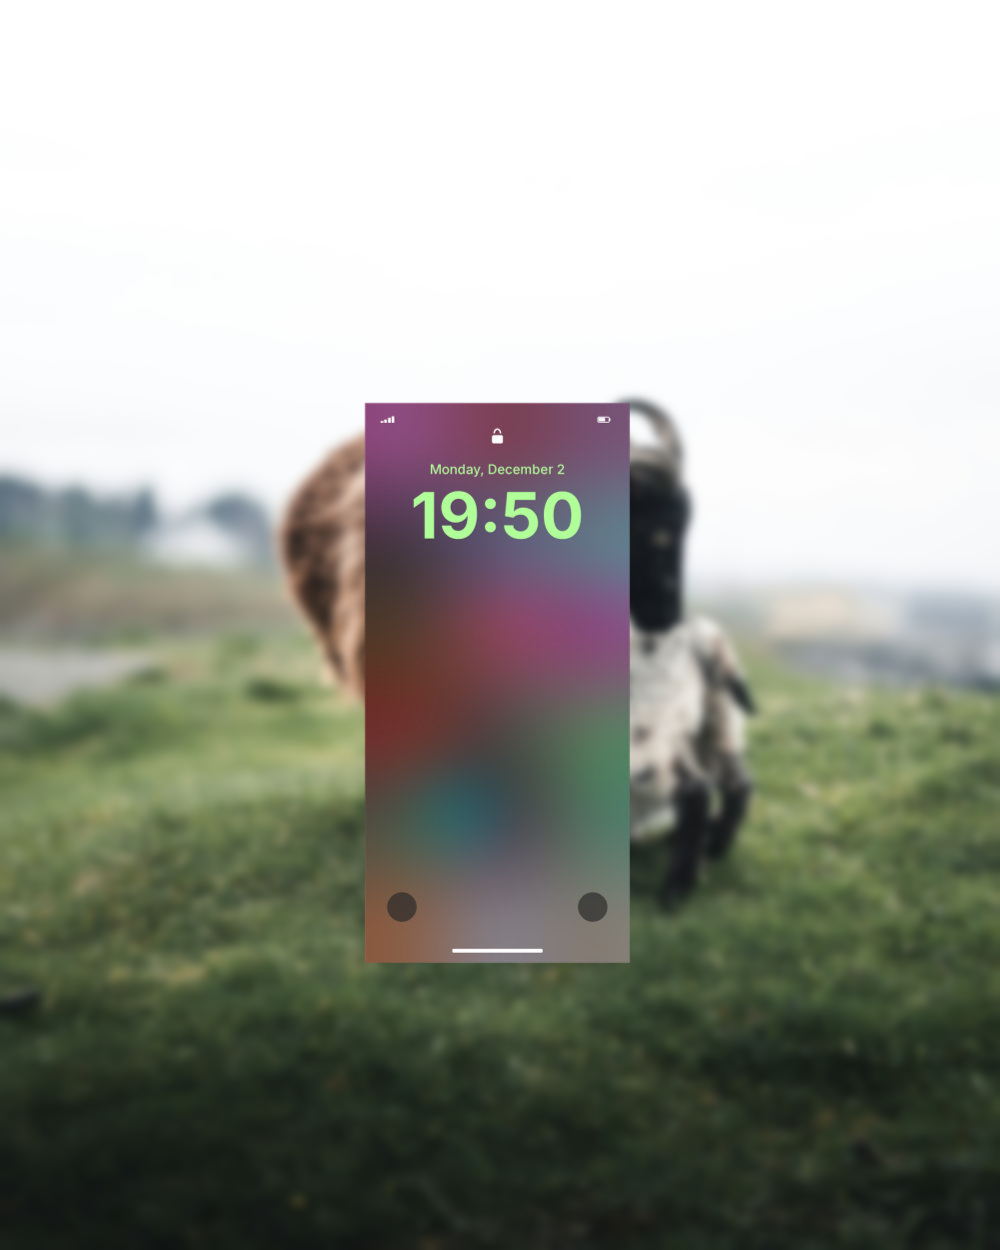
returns {"hour": 19, "minute": 50}
